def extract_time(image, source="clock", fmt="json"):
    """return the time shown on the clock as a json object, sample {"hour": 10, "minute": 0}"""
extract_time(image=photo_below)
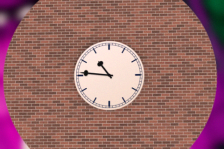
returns {"hour": 10, "minute": 46}
